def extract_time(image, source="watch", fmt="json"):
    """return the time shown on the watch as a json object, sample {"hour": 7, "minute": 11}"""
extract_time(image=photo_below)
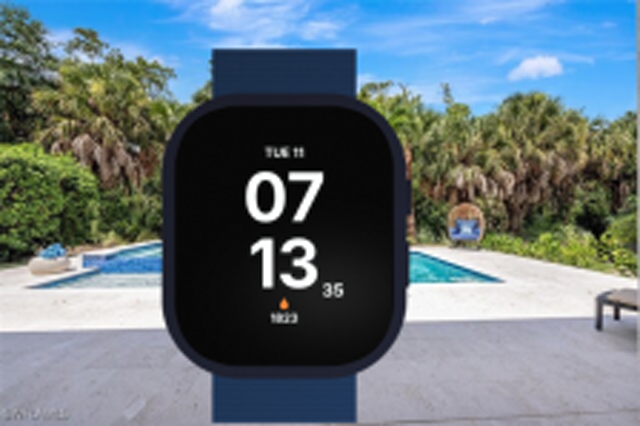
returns {"hour": 7, "minute": 13}
